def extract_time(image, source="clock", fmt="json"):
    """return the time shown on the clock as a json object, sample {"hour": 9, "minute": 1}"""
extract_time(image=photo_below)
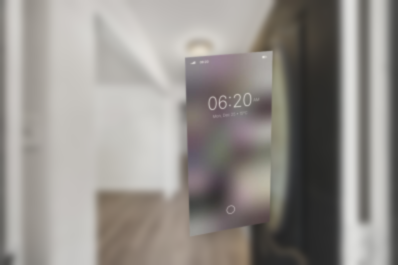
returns {"hour": 6, "minute": 20}
